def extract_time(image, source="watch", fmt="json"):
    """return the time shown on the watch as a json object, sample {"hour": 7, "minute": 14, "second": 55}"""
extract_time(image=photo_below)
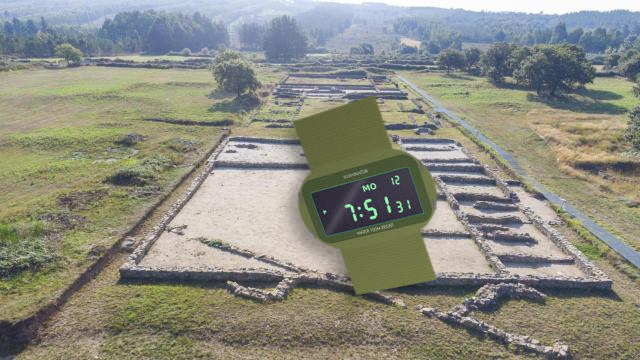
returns {"hour": 7, "minute": 51, "second": 31}
